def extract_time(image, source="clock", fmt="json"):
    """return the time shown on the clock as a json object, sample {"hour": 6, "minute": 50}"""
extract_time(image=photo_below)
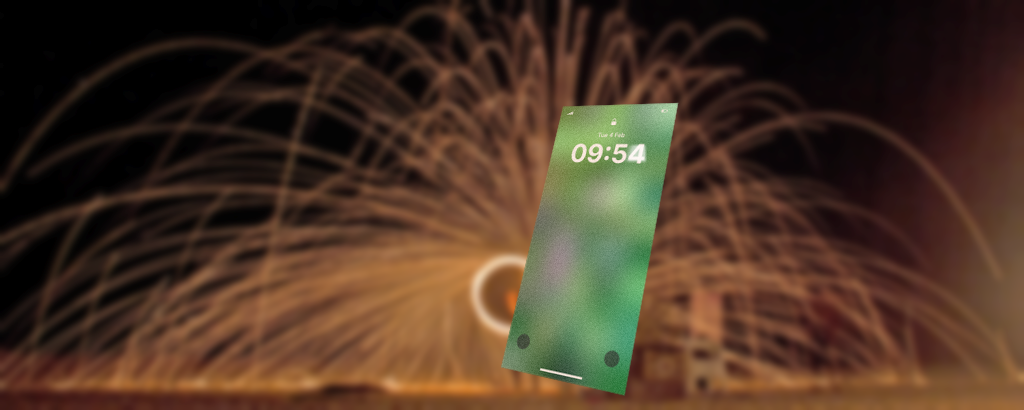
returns {"hour": 9, "minute": 54}
